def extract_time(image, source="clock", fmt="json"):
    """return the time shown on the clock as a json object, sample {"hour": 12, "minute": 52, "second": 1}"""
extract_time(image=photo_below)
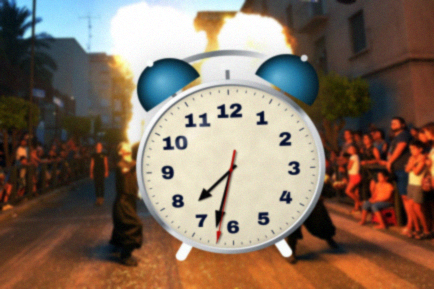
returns {"hour": 7, "minute": 32, "second": 32}
